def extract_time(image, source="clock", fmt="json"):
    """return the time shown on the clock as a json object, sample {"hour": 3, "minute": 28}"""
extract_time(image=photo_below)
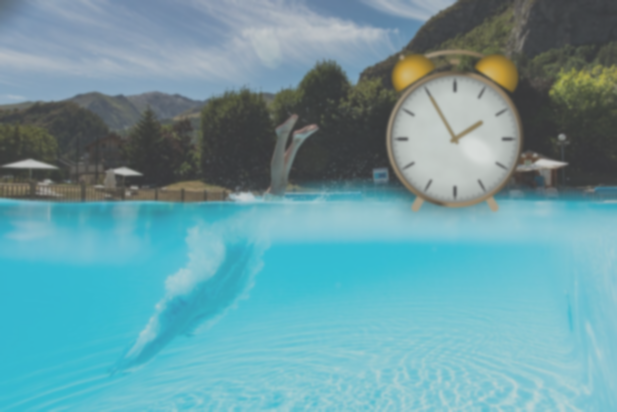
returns {"hour": 1, "minute": 55}
